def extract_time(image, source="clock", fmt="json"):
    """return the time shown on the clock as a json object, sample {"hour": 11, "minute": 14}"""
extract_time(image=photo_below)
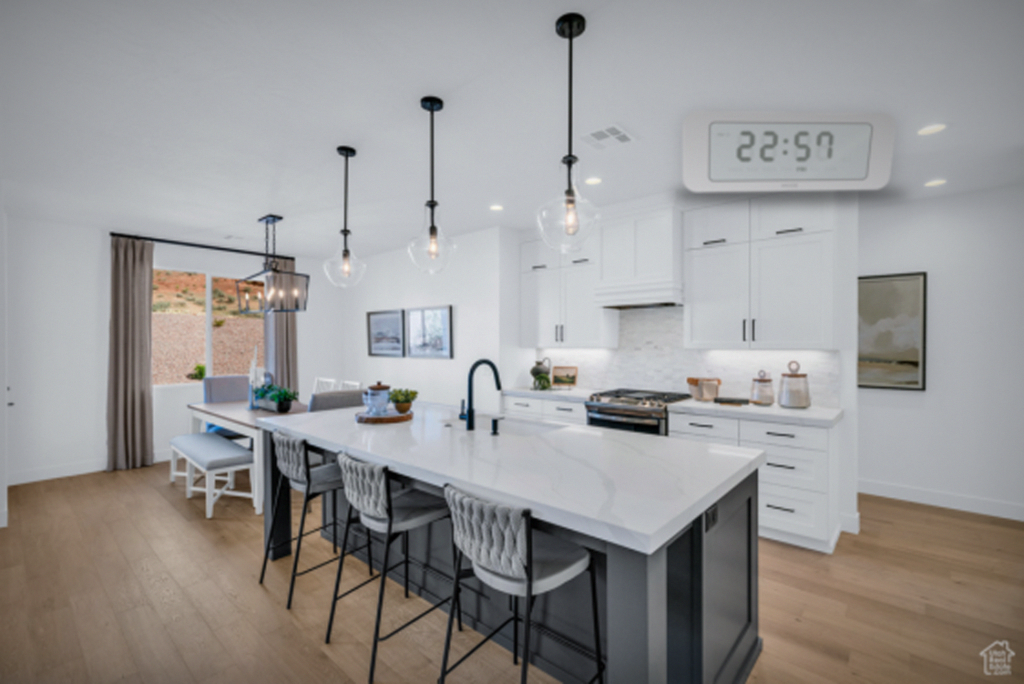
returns {"hour": 22, "minute": 57}
